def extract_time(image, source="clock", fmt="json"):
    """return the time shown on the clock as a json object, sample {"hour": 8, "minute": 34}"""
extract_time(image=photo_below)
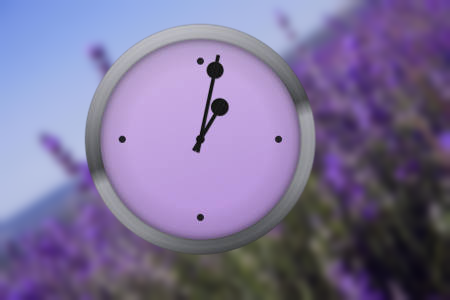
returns {"hour": 1, "minute": 2}
